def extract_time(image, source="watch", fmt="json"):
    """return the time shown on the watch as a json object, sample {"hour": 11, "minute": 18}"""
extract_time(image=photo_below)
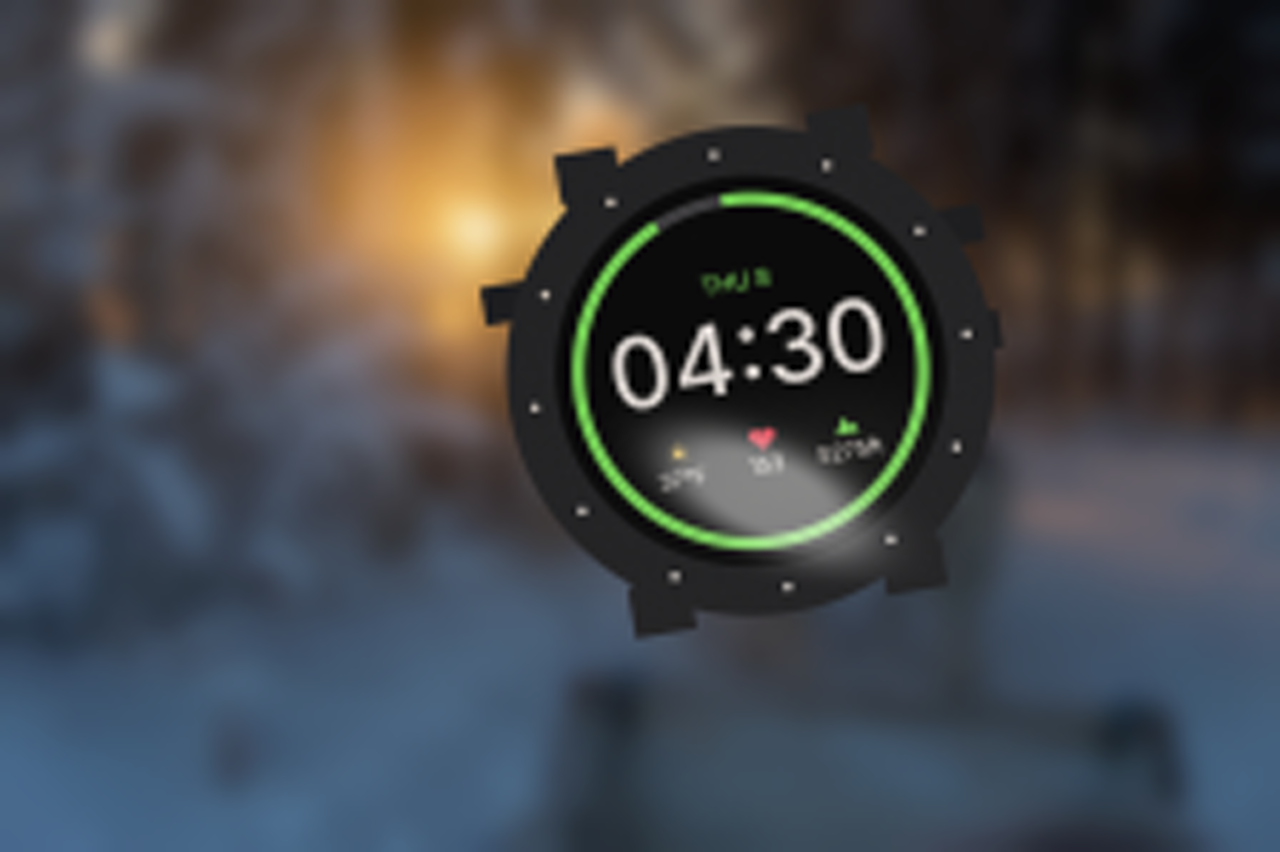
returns {"hour": 4, "minute": 30}
